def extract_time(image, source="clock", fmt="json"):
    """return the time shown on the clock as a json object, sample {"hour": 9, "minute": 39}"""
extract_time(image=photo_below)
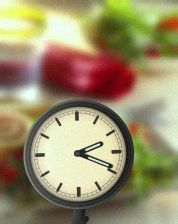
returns {"hour": 2, "minute": 19}
